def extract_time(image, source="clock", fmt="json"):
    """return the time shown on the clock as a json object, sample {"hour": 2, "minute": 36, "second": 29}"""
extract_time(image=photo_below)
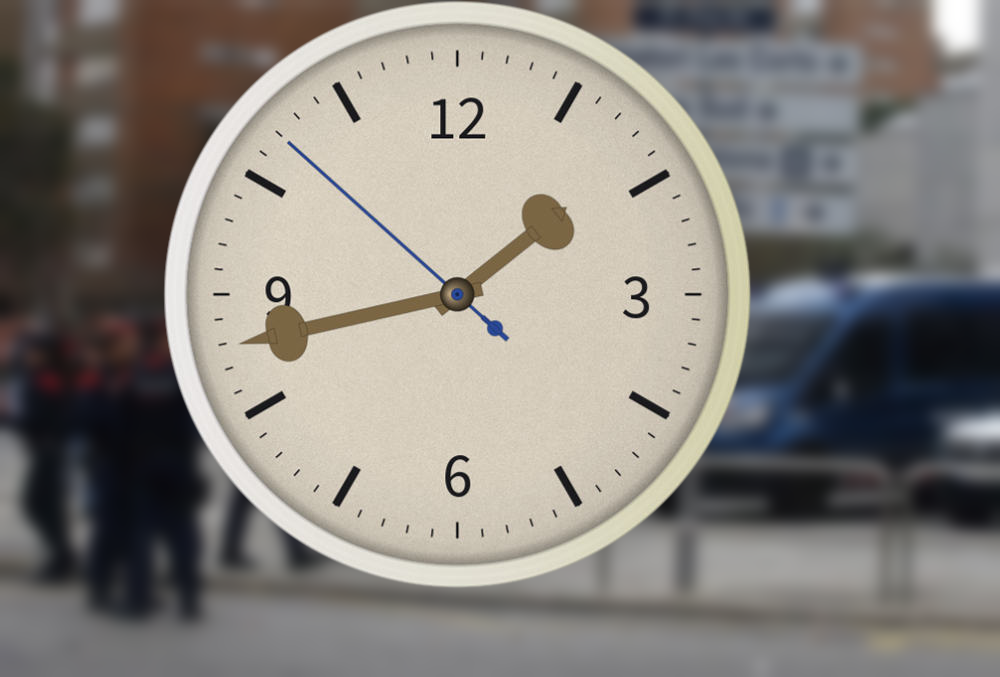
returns {"hour": 1, "minute": 42, "second": 52}
